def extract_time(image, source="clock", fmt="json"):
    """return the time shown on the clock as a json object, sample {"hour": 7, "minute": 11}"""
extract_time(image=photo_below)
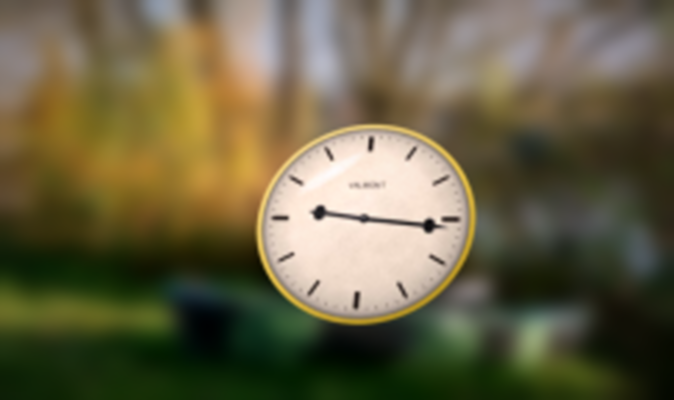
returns {"hour": 9, "minute": 16}
